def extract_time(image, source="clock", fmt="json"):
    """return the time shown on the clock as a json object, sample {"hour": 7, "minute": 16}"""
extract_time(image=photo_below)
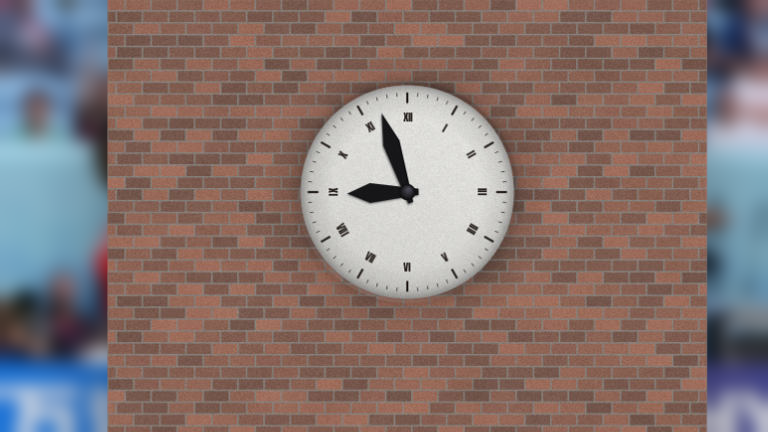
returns {"hour": 8, "minute": 57}
